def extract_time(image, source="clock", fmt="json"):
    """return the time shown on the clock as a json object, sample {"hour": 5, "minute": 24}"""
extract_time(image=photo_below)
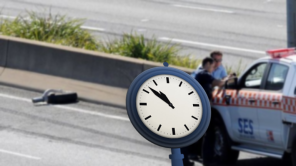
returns {"hour": 10, "minute": 52}
